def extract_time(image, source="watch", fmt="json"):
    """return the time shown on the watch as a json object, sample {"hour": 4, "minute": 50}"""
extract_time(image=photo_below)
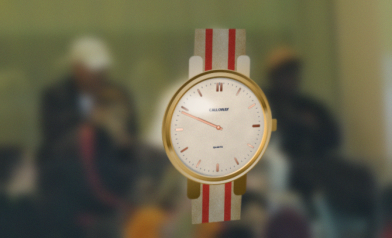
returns {"hour": 9, "minute": 49}
